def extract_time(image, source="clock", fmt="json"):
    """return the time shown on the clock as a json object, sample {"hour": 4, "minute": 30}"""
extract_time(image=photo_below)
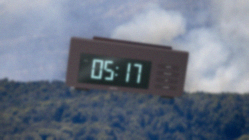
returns {"hour": 5, "minute": 17}
